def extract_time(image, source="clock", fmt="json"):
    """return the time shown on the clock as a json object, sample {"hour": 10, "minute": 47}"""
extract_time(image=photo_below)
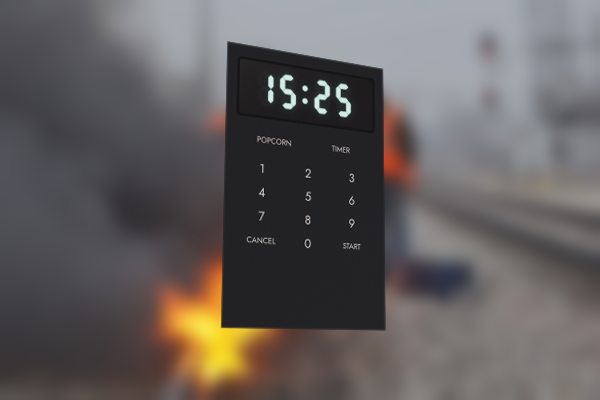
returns {"hour": 15, "minute": 25}
